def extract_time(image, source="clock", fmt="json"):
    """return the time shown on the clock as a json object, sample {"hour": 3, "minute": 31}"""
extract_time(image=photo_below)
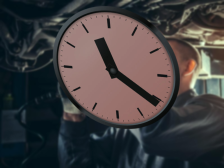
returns {"hour": 11, "minute": 21}
